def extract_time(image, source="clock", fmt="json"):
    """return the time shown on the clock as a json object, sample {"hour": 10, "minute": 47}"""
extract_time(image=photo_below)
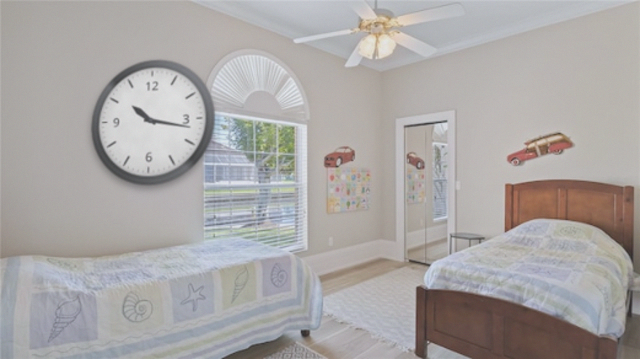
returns {"hour": 10, "minute": 17}
